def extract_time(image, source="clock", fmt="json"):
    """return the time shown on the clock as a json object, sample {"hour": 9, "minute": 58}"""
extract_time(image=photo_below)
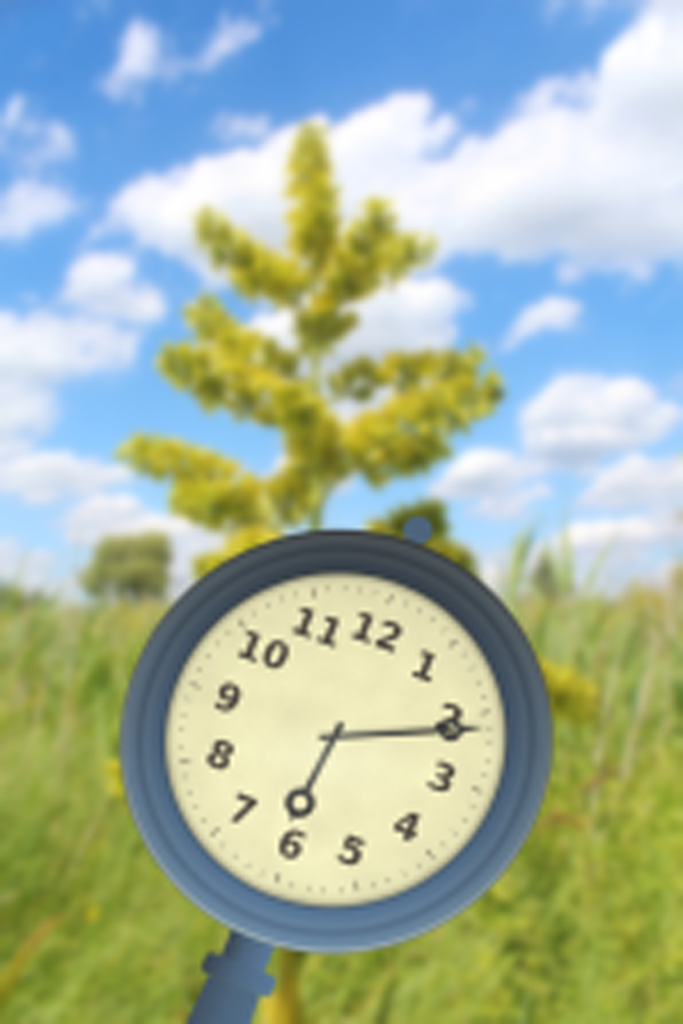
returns {"hour": 6, "minute": 11}
